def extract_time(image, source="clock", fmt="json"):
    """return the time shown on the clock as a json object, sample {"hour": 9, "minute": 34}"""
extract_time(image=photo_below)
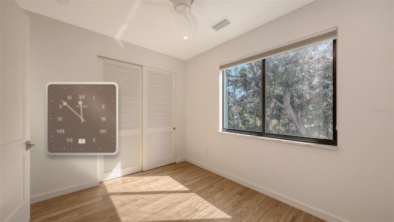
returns {"hour": 11, "minute": 52}
